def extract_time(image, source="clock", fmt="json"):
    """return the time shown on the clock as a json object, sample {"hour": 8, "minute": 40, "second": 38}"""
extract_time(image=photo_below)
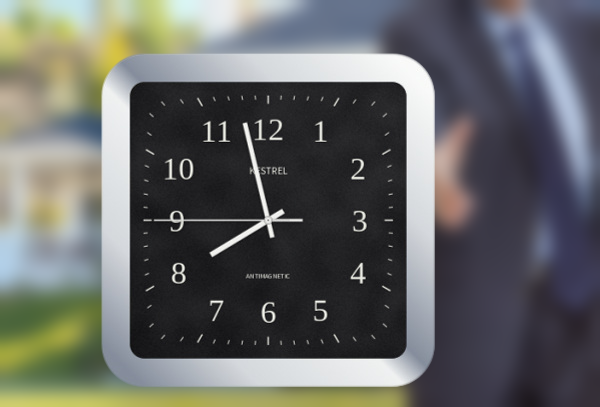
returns {"hour": 7, "minute": 57, "second": 45}
